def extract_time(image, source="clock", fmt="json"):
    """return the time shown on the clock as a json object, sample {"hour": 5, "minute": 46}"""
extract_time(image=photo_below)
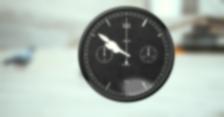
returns {"hour": 9, "minute": 51}
